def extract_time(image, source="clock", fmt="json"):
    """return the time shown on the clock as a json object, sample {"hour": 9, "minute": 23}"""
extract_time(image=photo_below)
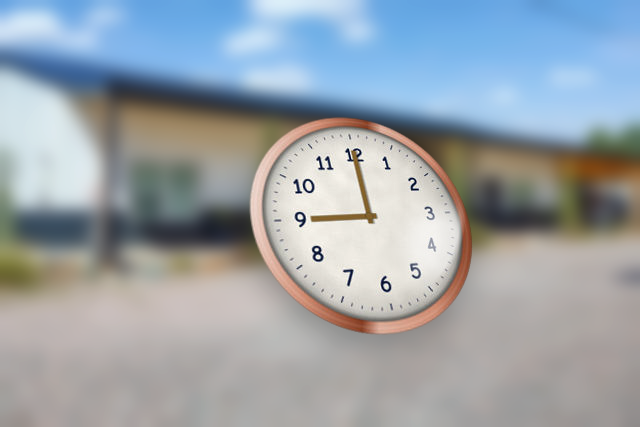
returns {"hour": 9, "minute": 0}
